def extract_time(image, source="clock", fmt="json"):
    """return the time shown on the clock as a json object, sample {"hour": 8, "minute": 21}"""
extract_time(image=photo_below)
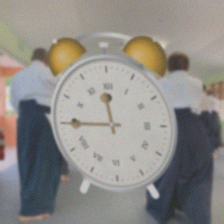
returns {"hour": 11, "minute": 45}
